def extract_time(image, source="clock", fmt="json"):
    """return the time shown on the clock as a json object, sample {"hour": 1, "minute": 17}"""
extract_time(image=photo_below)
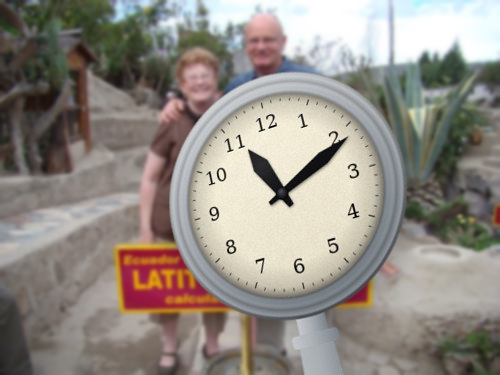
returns {"hour": 11, "minute": 11}
